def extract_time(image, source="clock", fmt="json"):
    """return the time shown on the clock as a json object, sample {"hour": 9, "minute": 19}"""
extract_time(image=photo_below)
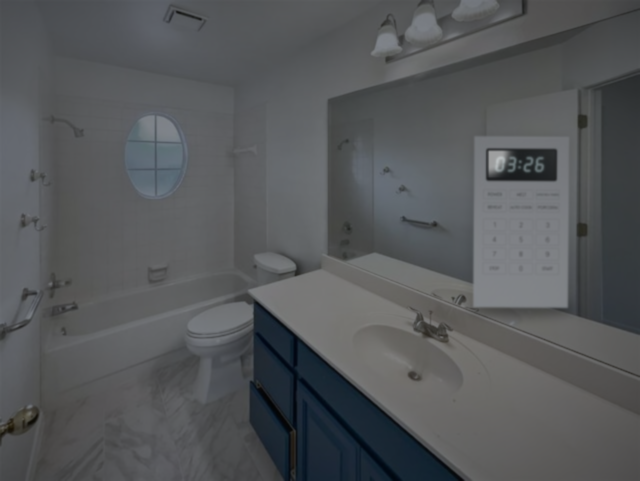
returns {"hour": 3, "minute": 26}
